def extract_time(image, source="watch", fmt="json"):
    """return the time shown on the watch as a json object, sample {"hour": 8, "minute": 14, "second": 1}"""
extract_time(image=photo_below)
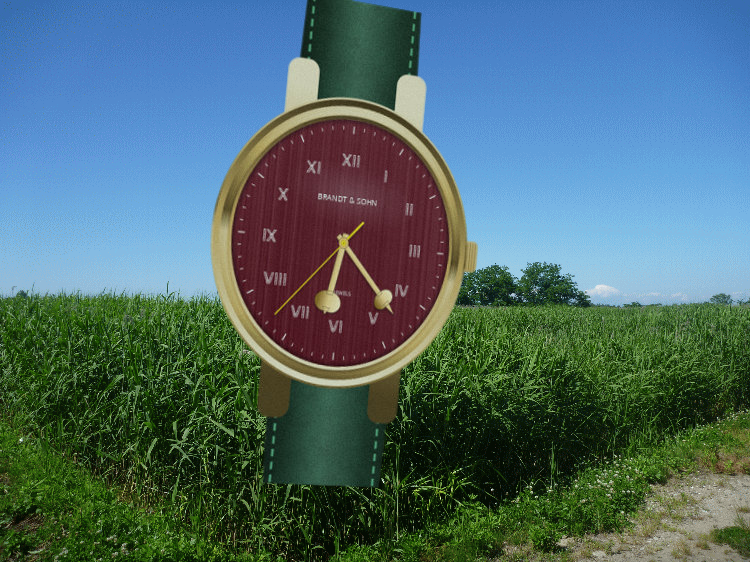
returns {"hour": 6, "minute": 22, "second": 37}
